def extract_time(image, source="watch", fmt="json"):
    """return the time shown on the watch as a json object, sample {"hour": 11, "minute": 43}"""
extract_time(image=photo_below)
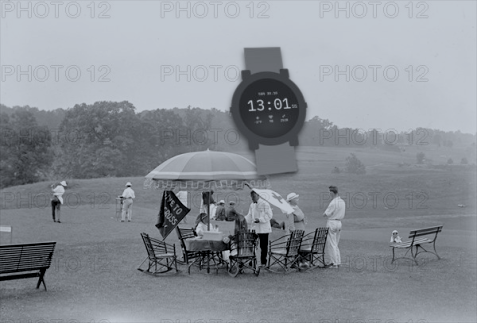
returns {"hour": 13, "minute": 1}
